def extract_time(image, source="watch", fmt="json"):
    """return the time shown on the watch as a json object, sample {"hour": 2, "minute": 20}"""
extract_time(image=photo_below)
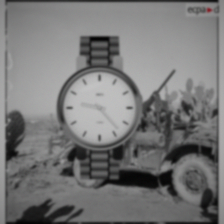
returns {"hour": 9, "minute": 23}
